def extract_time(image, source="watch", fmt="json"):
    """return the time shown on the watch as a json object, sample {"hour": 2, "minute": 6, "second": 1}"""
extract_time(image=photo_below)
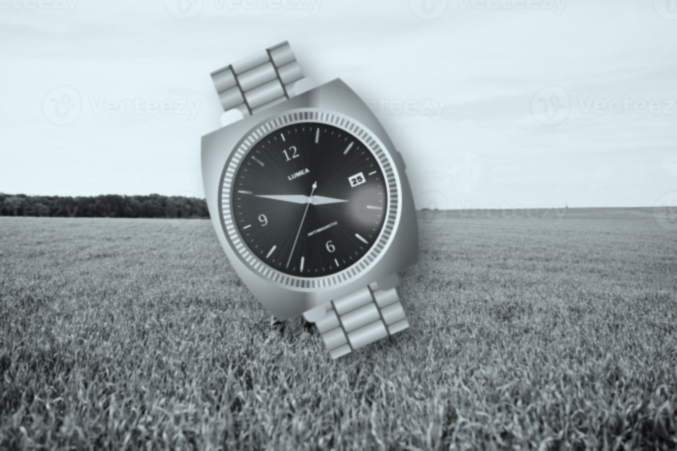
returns {"hour": 3, "minute": 49, "second": 37}
